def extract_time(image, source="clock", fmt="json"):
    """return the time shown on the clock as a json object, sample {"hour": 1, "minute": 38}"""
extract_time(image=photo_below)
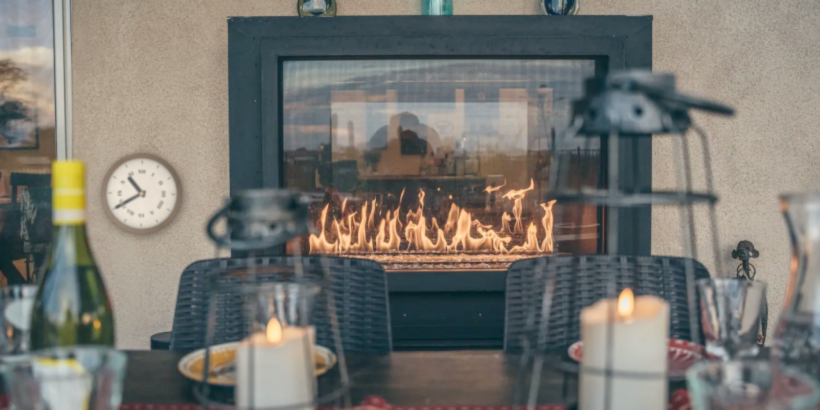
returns {"hour": 10, "minute": 40}
